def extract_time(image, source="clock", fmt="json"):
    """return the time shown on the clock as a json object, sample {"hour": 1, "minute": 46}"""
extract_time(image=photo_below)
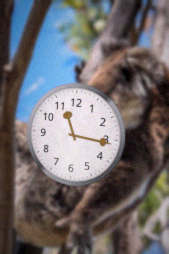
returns {"hour": 11, "minute": 16}
